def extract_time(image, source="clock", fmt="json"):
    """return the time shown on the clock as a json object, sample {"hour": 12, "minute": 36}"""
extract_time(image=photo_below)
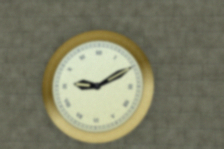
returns {"hour": 9, "minute": 10}
